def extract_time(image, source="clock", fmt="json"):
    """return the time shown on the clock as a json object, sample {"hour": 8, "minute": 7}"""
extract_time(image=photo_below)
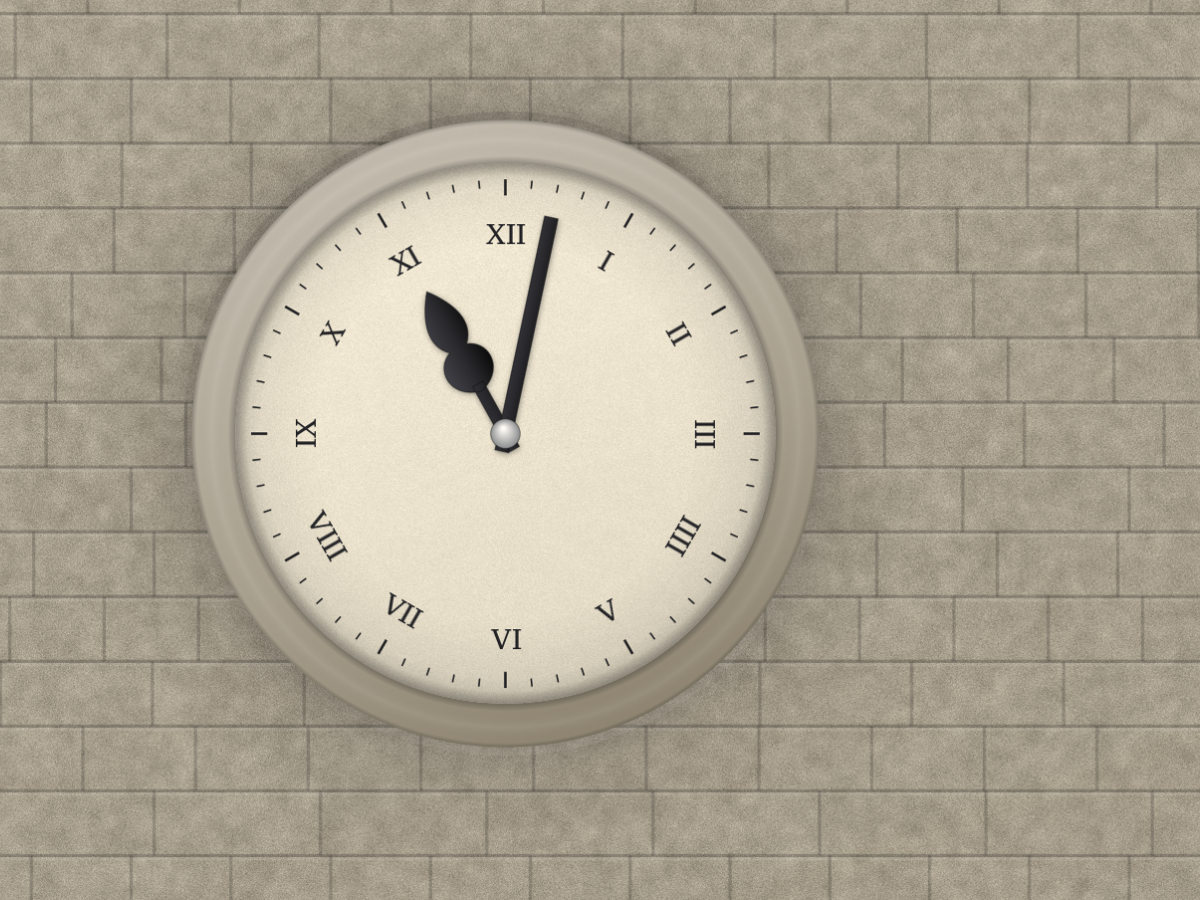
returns {"hour": 11, "minute": 2}
